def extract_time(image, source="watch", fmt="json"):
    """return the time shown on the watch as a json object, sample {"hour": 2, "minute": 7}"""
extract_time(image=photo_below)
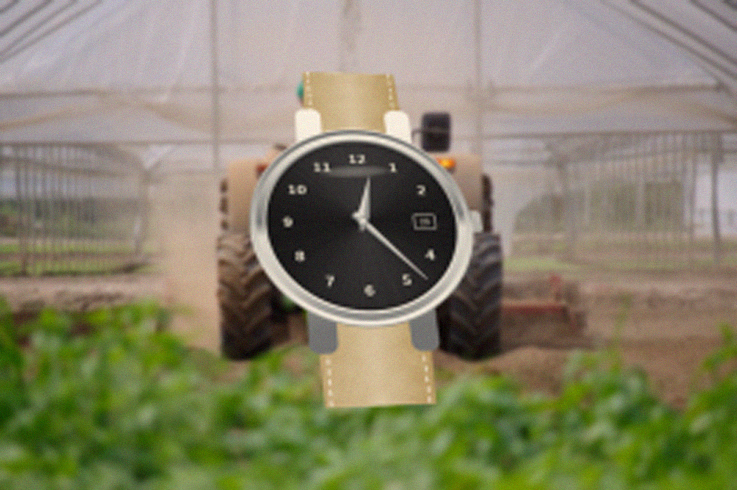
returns {"hour": 12, "minute": 23}
